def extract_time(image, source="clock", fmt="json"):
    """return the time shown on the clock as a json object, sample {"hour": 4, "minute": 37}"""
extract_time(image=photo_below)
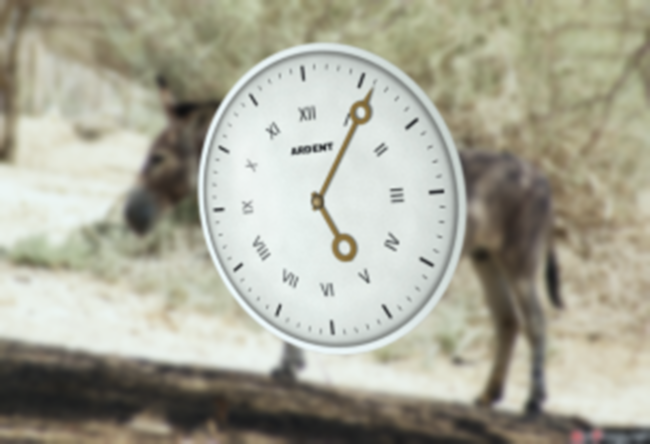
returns {"hour": 5, "minute": 6}
